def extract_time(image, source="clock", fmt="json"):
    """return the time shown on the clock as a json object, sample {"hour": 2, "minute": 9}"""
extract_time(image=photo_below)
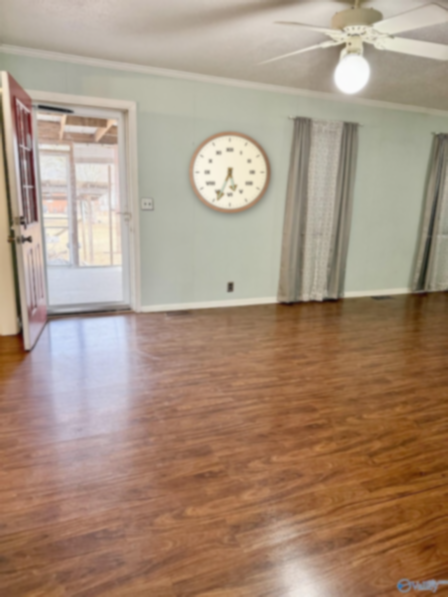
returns {"hour": 5, "minute": 34}
